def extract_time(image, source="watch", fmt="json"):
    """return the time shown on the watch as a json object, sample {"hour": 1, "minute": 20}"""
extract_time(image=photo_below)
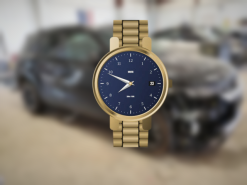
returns {"hour": 7, "minute": 49}
